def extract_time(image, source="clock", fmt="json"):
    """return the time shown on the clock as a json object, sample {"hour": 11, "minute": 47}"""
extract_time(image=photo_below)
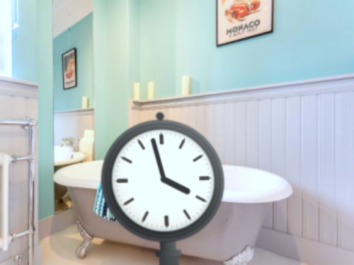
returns {"hour": 3, "minute": 58}
